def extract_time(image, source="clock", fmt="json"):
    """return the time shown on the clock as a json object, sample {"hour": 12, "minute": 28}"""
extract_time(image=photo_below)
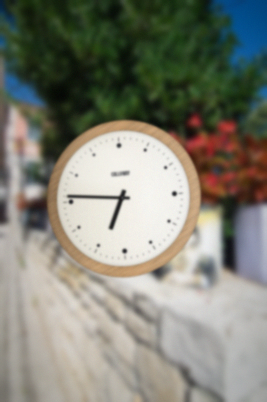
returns {"hour": 6, "minute": 46}
